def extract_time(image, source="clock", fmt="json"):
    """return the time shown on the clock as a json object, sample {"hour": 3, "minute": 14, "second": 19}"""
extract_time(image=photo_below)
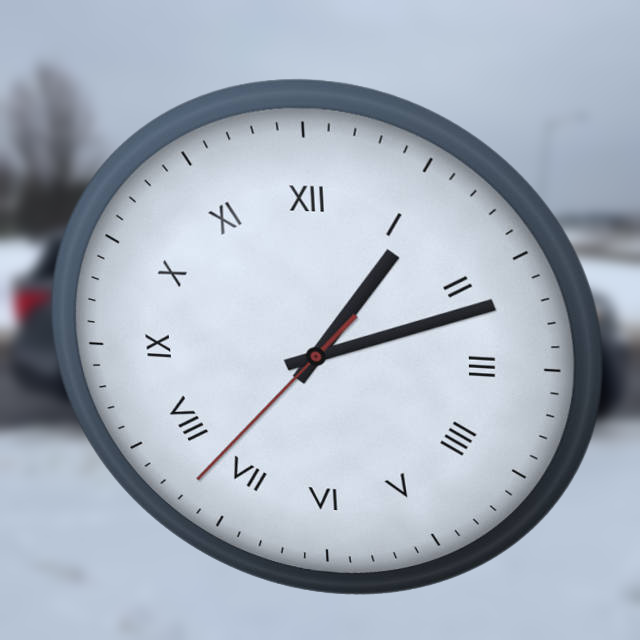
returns {"hour": 1, "minute": 11, "second": 37}
